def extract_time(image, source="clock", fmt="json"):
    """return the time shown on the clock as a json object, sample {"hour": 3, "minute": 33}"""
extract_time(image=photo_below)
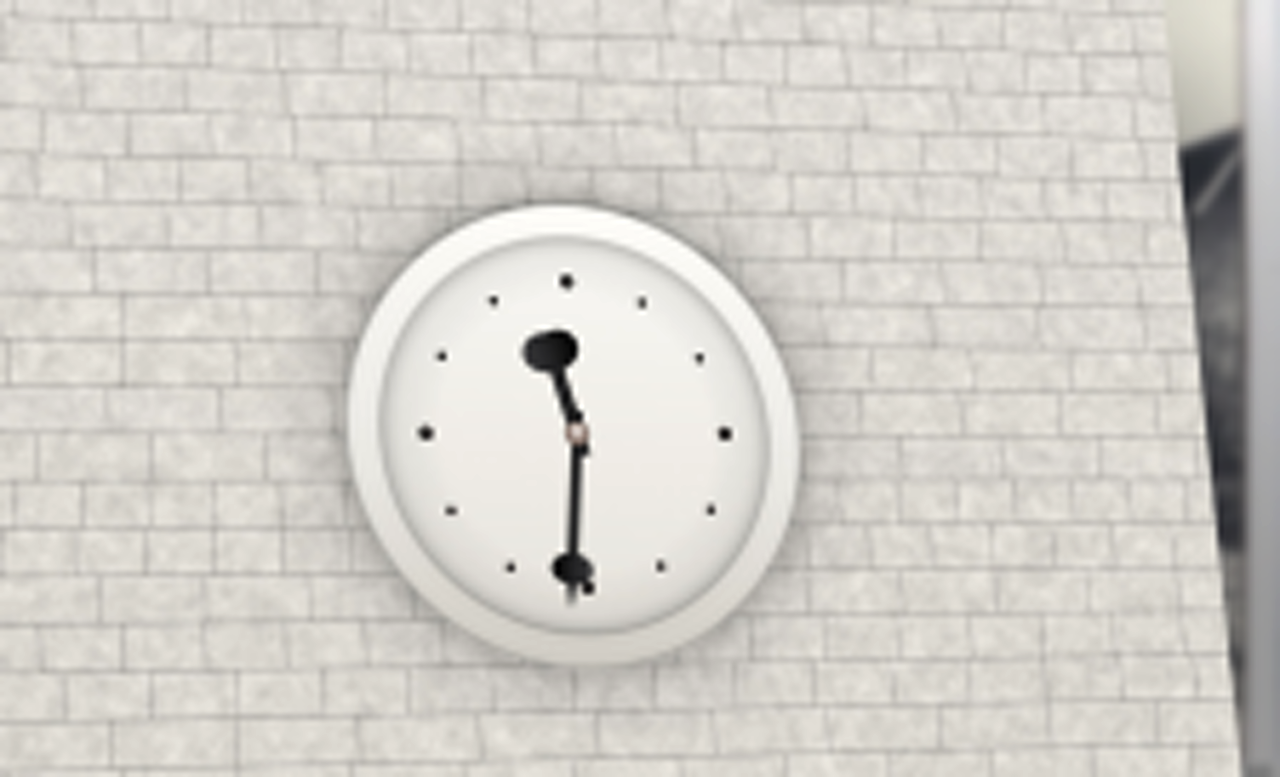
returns {"hour": 11, "minute": 31}
